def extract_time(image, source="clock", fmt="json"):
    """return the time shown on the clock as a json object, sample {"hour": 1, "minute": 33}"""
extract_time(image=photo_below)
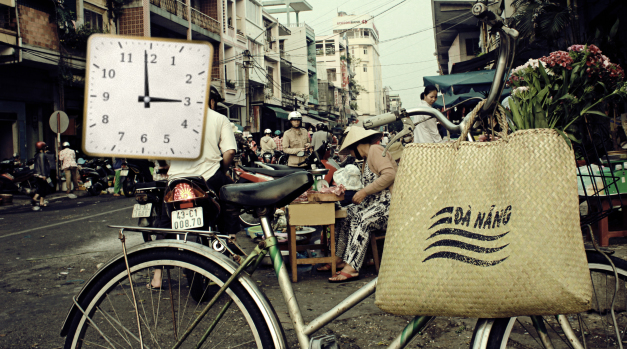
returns {"hour": 2, "minute": 59}
